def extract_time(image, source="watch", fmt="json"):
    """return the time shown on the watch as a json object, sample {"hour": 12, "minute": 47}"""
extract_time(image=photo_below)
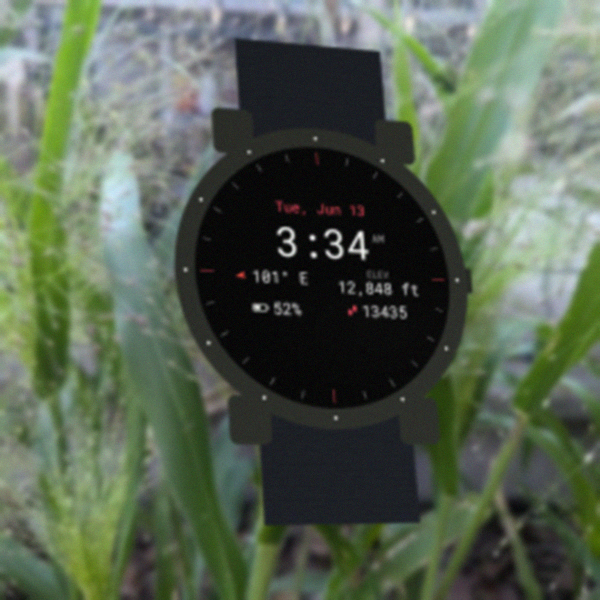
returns {"hour": 3, "minute": 34}
